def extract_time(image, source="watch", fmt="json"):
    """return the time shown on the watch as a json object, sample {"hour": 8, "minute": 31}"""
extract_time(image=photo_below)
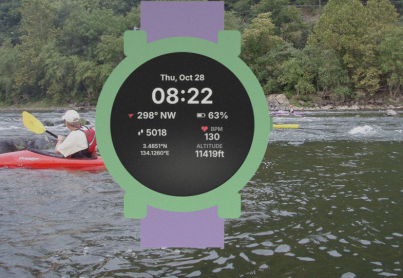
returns {"hour": 8, "minute": 22}
